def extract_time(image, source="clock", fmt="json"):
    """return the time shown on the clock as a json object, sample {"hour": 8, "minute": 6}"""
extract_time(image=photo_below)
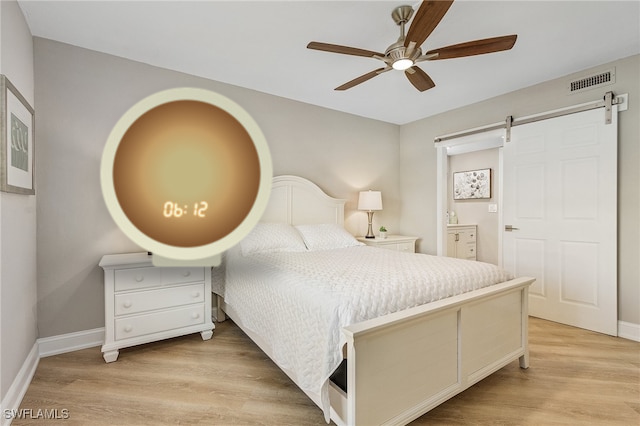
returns {"hour": 6, "minute": 12}
